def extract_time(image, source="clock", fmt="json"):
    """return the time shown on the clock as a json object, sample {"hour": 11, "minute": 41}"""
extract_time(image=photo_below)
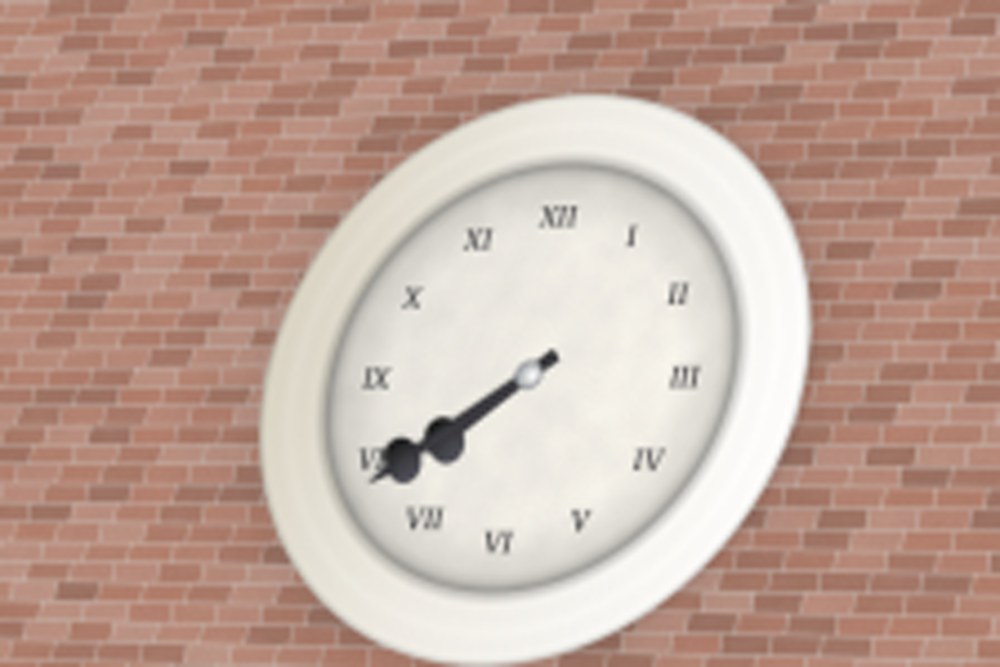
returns {"hour": 7, "minute": 39}
